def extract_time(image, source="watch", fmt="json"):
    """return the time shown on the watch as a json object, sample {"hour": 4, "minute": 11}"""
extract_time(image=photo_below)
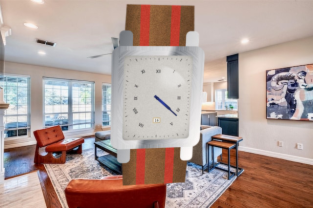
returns {"hour": 4, "minute": 22}
